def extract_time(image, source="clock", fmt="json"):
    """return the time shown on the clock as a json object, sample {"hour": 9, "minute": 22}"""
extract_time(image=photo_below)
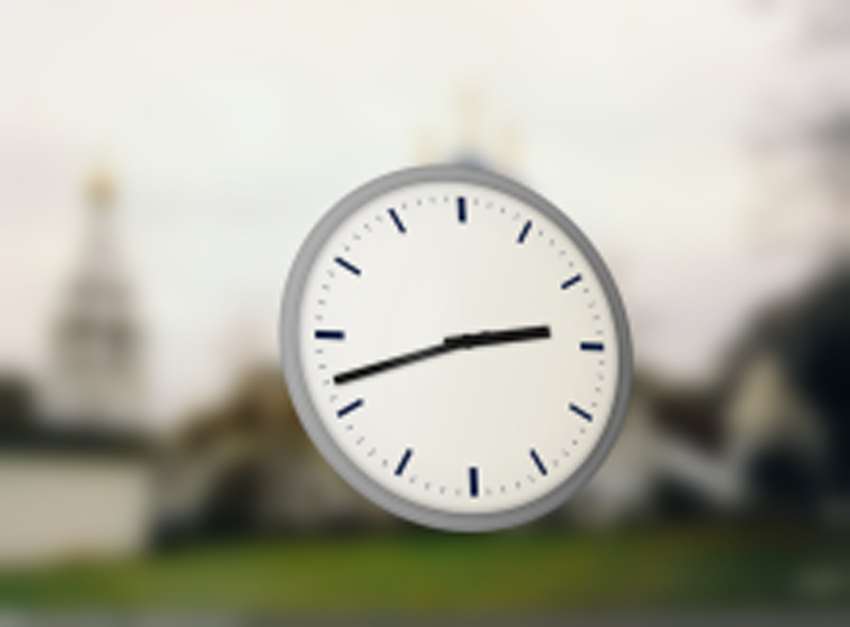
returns {"hour": 2, "minute": 42}
